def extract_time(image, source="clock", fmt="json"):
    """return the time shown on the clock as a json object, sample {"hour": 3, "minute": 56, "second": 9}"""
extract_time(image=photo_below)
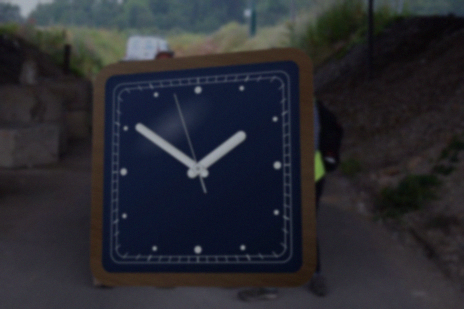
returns {"hour": 1, "minute": 50, "second": 57}
